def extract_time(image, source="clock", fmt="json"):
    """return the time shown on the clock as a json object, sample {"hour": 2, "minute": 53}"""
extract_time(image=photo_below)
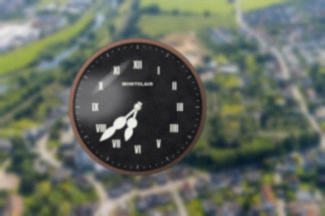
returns {"hour": 6, "minute": 38}
